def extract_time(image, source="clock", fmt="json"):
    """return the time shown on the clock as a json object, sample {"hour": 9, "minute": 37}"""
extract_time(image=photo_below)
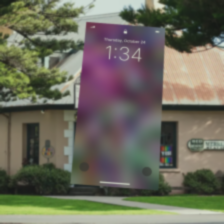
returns {"hour": 1, "minute": 34}
